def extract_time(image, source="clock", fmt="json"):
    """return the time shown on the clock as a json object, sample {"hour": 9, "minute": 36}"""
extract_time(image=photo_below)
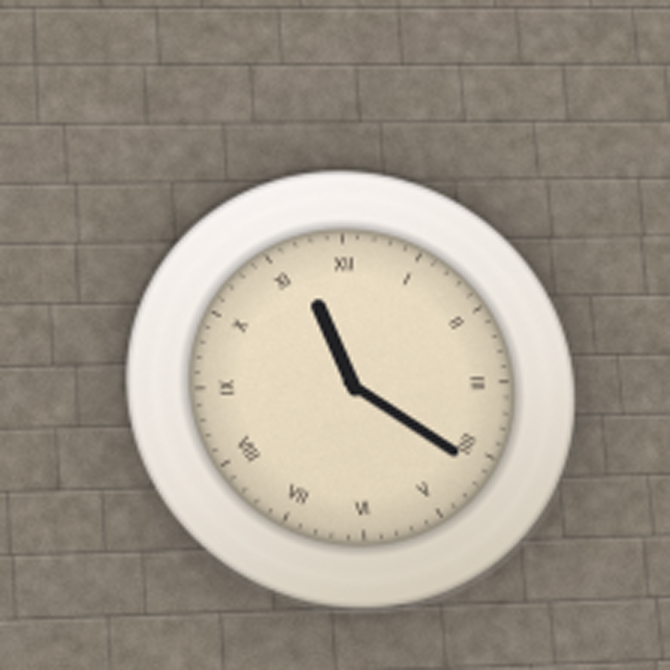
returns {"hour": 11, "minute": 21}
